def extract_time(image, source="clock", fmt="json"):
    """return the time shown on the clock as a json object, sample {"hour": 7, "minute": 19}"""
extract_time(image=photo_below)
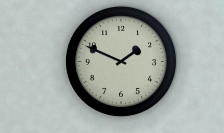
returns {"hour": 1, "minute": 49}
